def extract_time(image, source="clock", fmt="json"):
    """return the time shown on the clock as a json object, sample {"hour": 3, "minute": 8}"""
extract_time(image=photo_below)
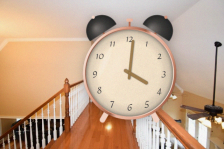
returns {"hour": 4, "minute": 1}
